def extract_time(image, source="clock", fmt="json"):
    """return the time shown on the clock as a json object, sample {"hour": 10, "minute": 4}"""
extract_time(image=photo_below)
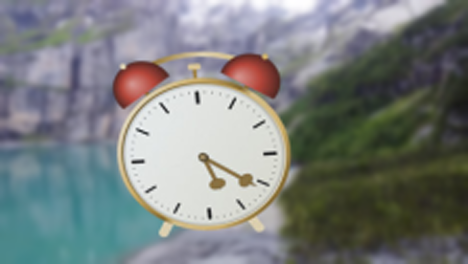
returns {"hour": 5, "minute": 21}
